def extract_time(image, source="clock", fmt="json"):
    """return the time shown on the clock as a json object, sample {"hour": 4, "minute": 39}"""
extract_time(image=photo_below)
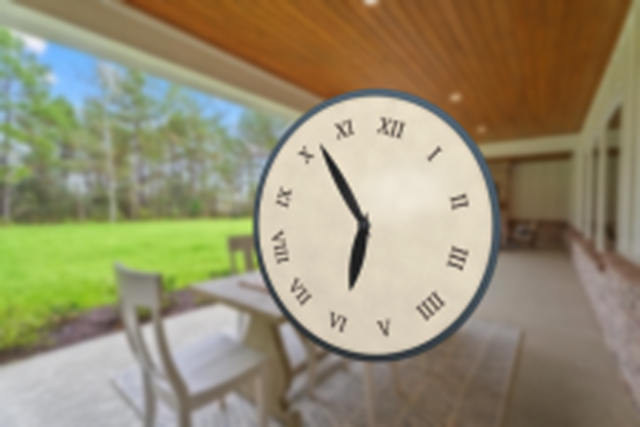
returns {"hour": 5, "minute": 52}
